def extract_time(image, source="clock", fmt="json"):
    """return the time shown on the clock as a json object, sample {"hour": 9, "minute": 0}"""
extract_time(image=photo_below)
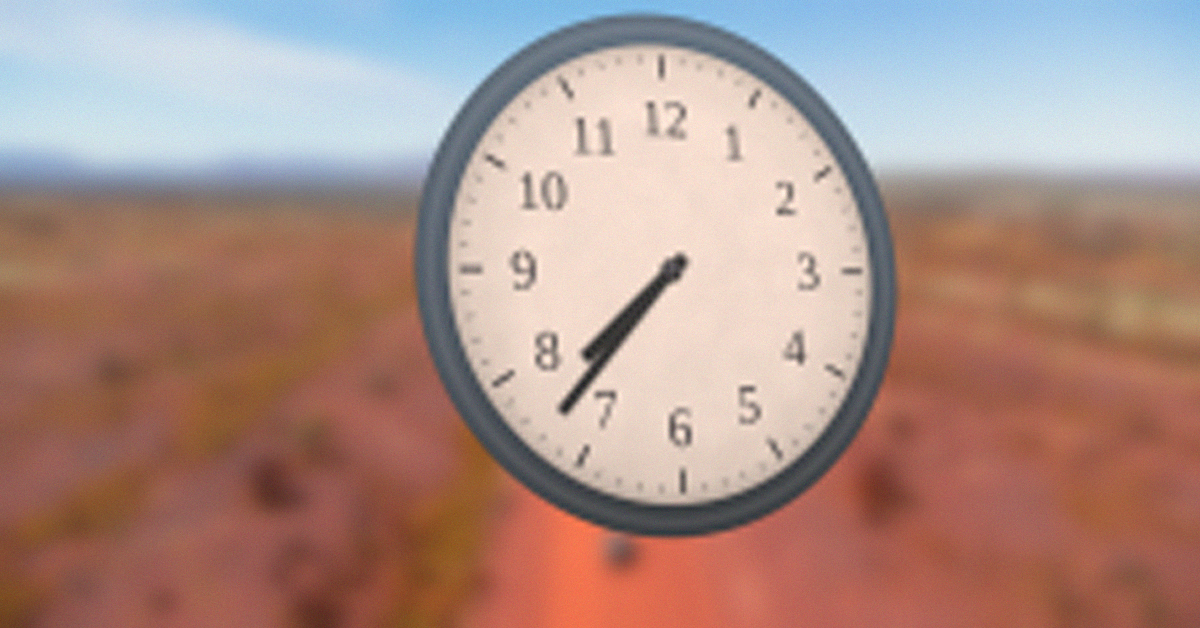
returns {"hour": 7, "minute": 37}
